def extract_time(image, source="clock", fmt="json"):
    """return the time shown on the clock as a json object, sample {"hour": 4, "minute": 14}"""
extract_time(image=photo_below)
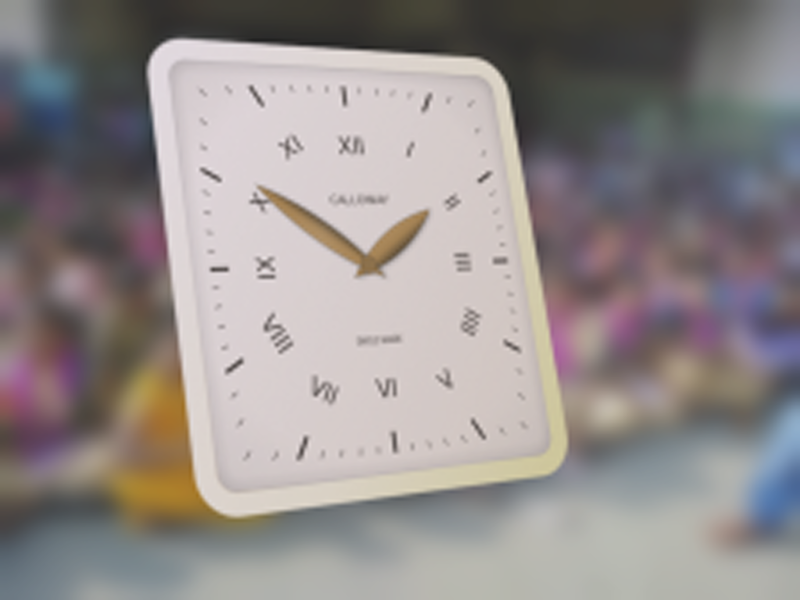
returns {"hour": 1, "minute": 51}
